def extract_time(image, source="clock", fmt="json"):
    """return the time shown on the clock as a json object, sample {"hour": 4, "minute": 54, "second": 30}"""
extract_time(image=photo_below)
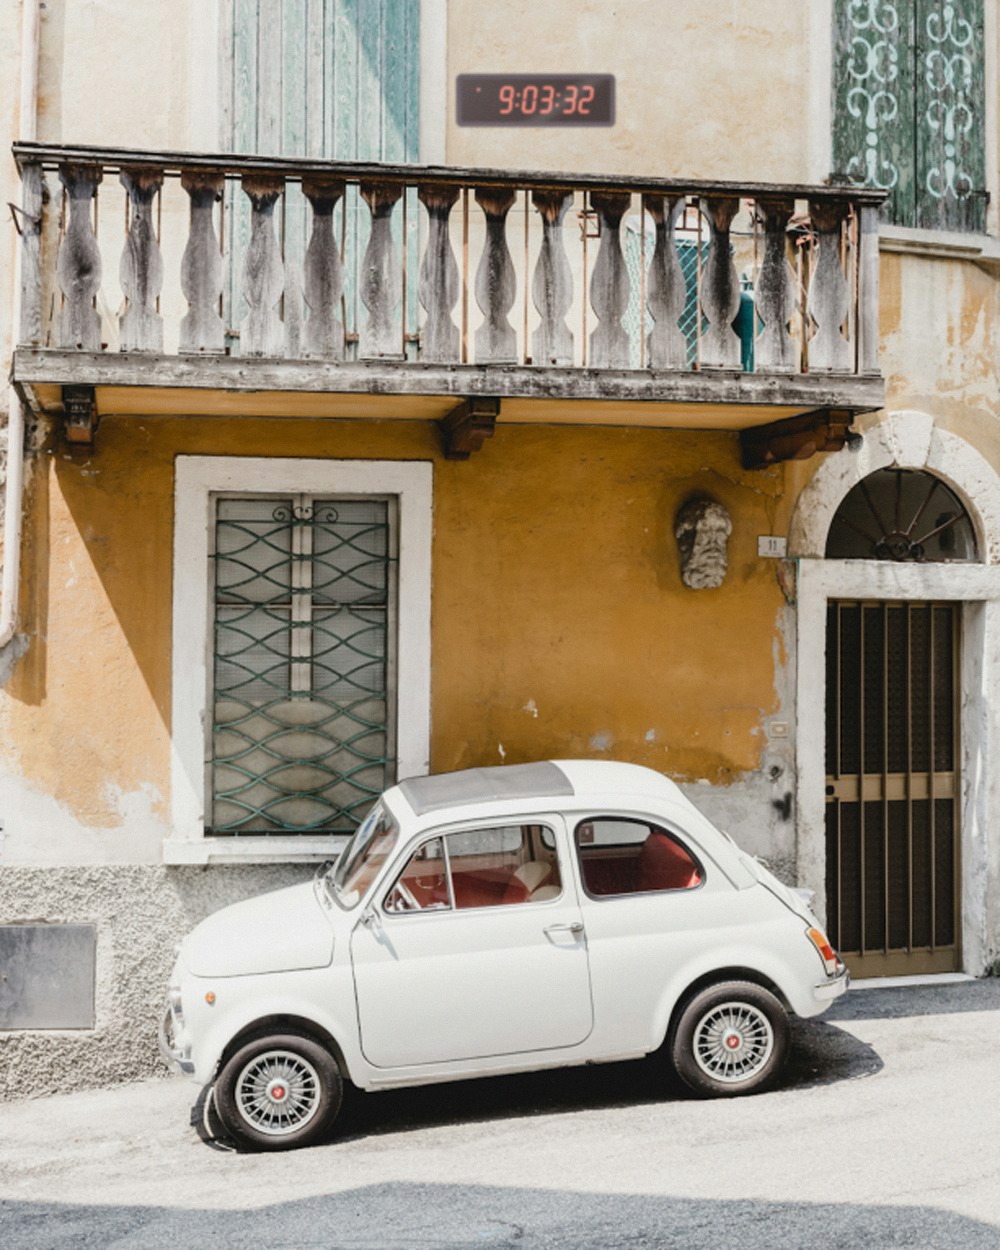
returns {"hour": 9, "minute": 3, "second": 32}
